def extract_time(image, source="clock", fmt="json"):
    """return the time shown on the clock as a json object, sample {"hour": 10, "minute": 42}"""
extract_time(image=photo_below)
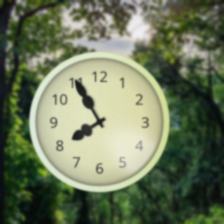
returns {"hour": 7, "minute": 55}
